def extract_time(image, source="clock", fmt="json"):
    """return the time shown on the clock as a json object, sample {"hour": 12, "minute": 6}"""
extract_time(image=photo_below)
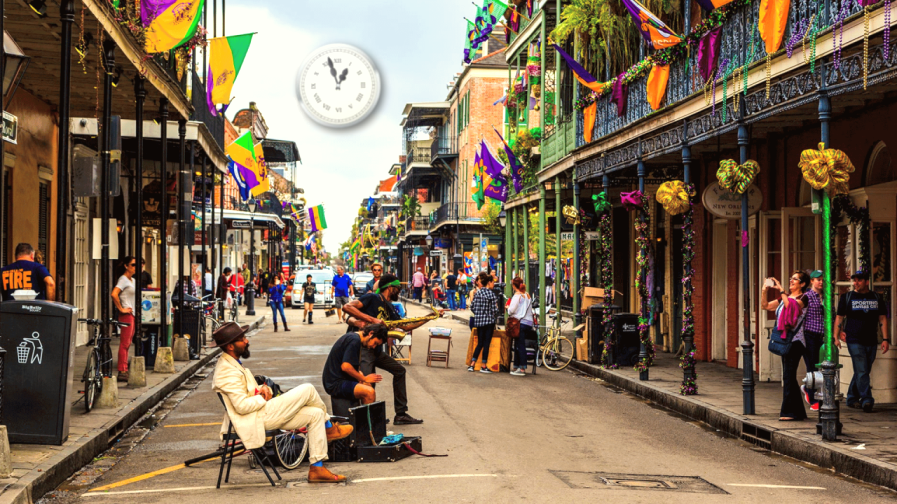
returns {"hour": 12, "minute": 57}
